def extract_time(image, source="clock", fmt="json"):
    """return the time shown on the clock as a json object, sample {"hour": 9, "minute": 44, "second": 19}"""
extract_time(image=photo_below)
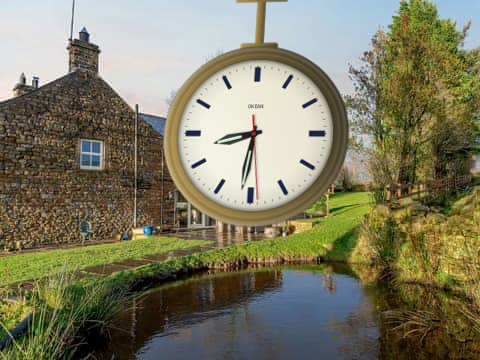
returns {"hour": 8, "minute": 31, "second": 29}
